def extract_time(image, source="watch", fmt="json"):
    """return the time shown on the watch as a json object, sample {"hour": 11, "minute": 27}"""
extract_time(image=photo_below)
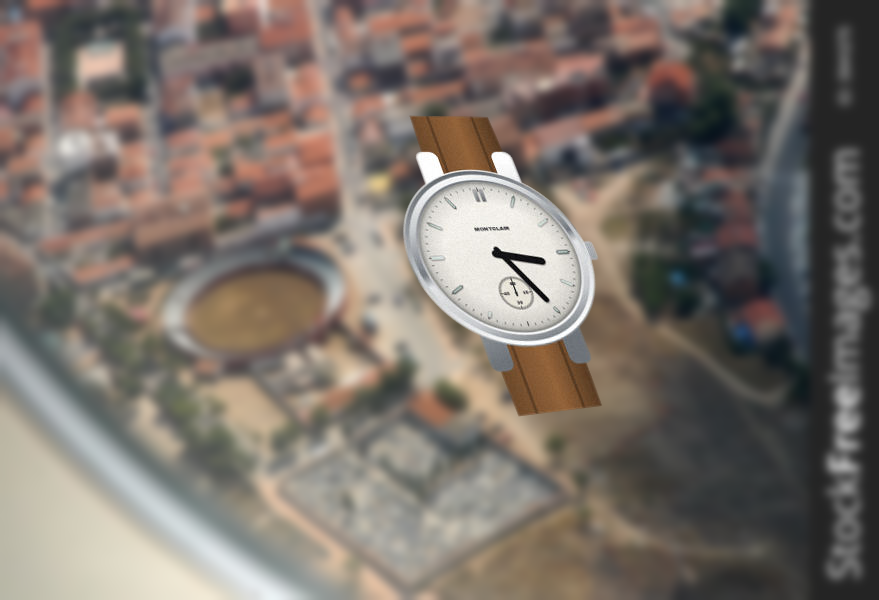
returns {"hour": 3, "minute": 25}
